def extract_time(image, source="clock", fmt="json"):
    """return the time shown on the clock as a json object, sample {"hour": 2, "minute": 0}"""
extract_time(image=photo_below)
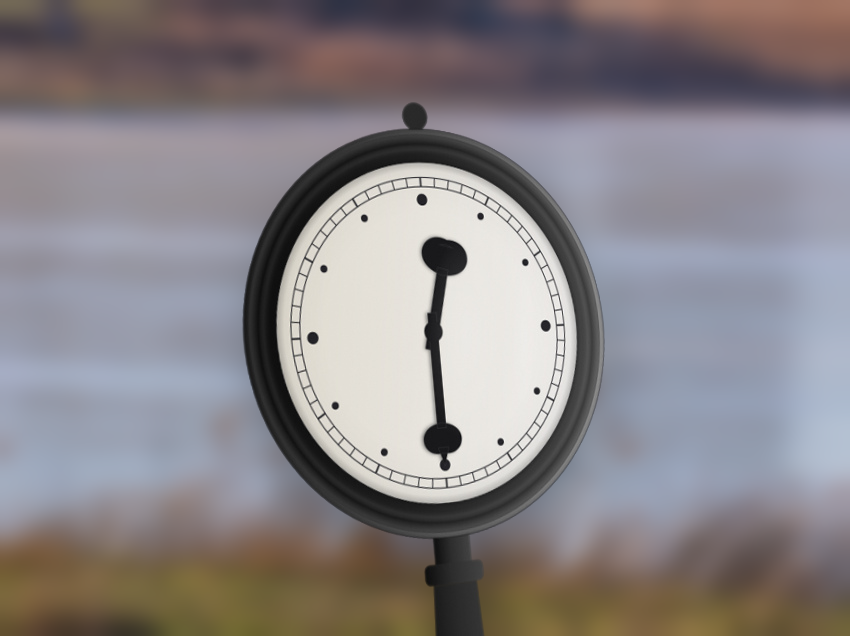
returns {"hour": 12, "minute": 30}
